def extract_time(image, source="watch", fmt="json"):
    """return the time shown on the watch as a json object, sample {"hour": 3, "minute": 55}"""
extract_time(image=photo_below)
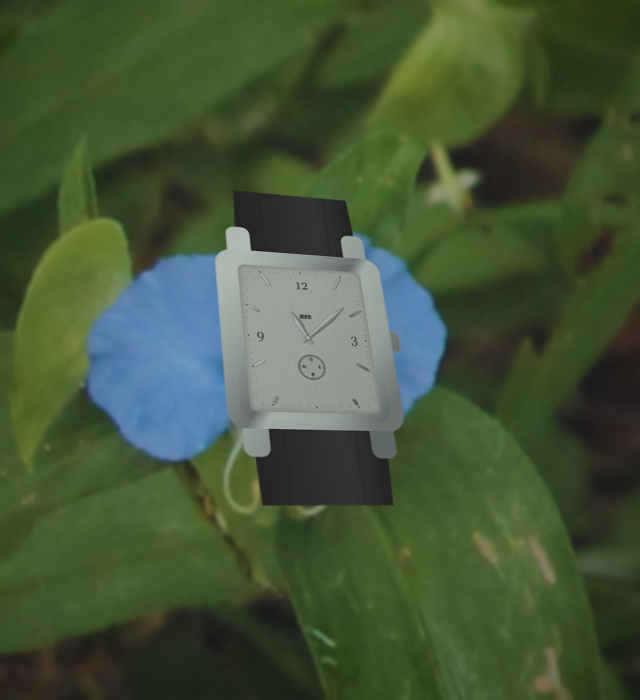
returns {"hour": 11, "minute": 8}
